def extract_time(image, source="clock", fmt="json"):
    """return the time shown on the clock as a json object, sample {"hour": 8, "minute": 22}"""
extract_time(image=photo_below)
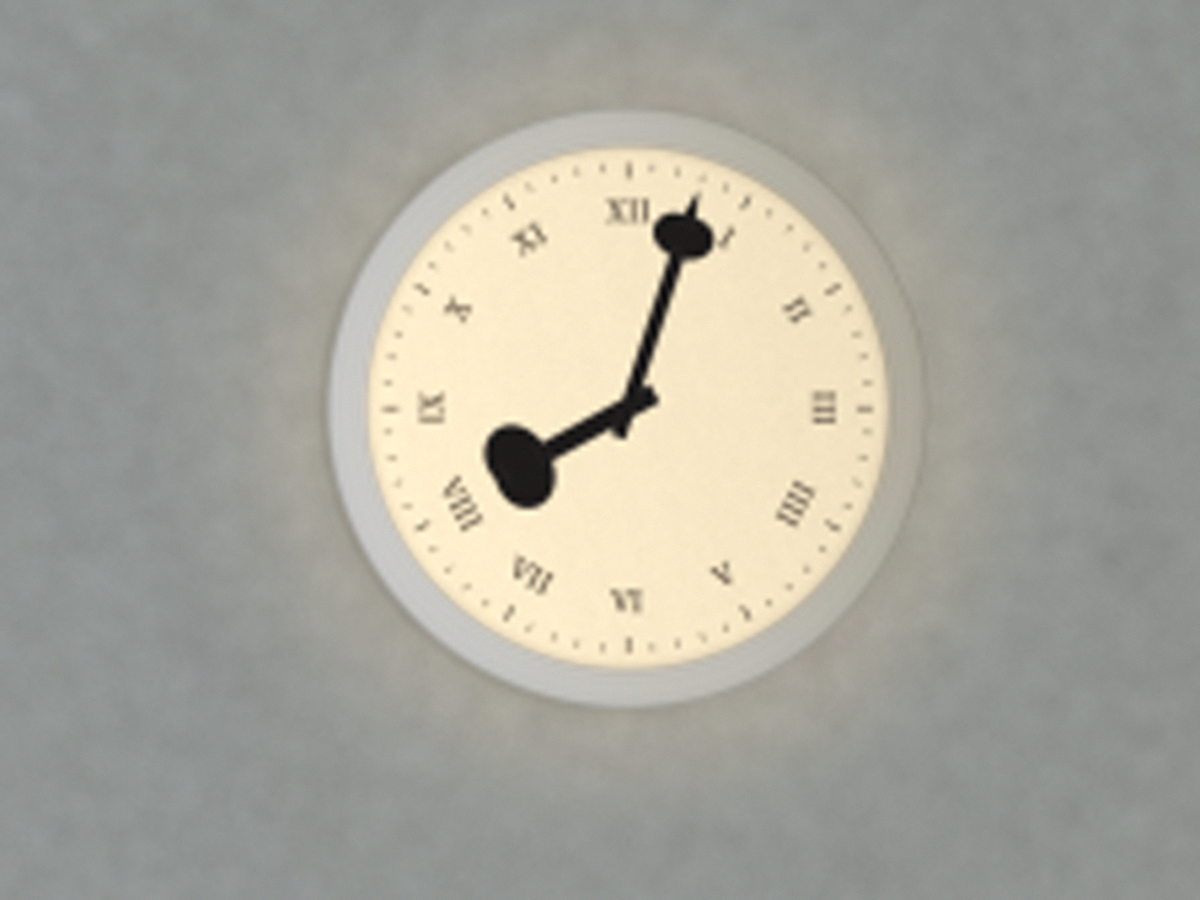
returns {"hour": 8, "minute": 3}
